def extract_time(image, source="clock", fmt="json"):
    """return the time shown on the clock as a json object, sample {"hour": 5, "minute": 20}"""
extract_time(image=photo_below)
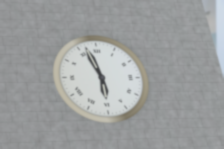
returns {"hour": 5, "minute": 57}
